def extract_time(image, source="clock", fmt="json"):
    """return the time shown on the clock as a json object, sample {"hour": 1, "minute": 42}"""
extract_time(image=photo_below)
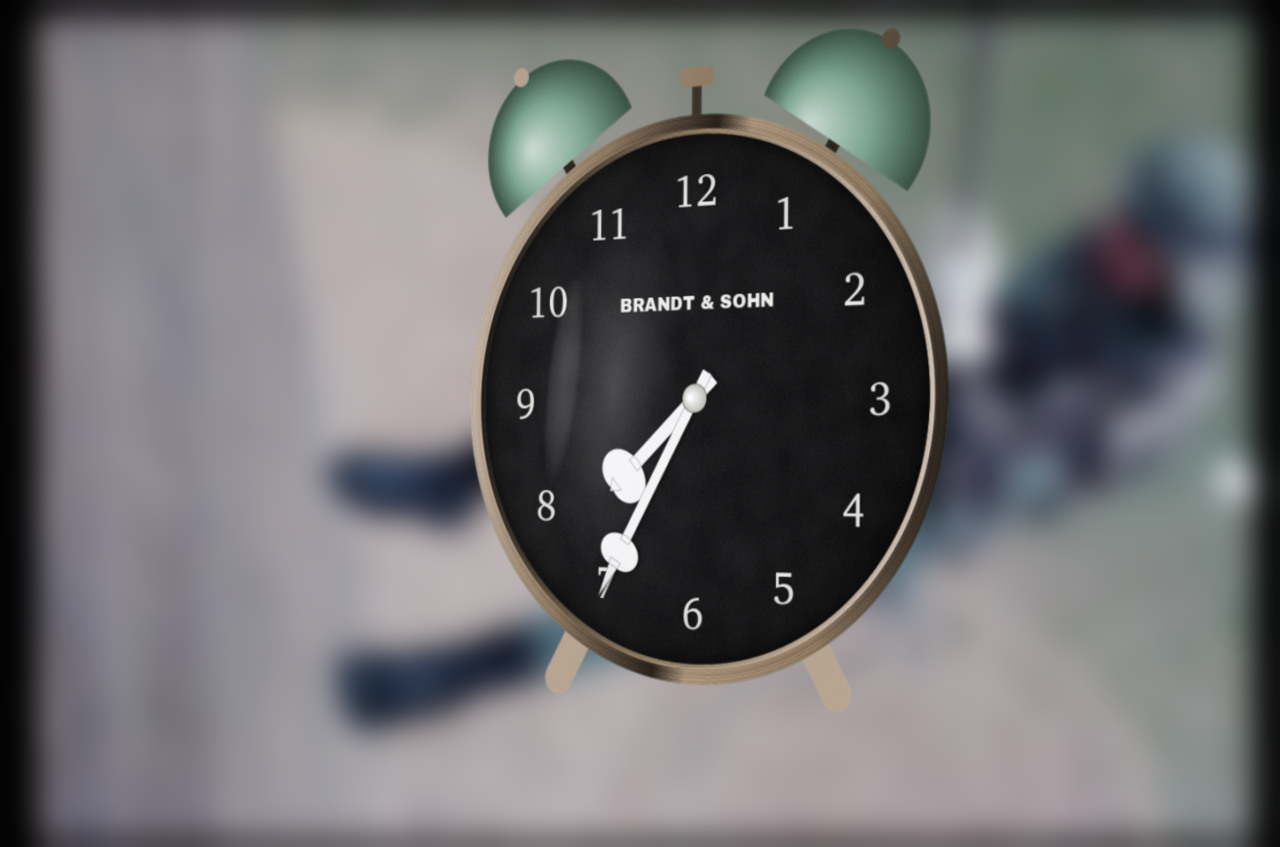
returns {"hour": 7, "minute": 35}
